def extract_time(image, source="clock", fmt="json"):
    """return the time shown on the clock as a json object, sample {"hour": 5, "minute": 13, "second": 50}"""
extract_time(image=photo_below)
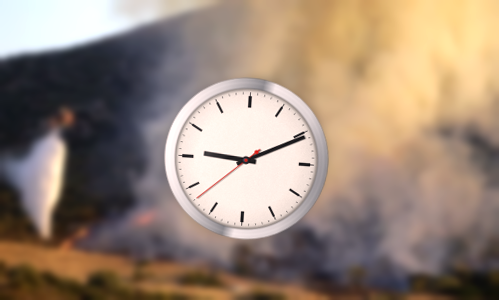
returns {"hour": 9, "minute": 10, "second": 38}
